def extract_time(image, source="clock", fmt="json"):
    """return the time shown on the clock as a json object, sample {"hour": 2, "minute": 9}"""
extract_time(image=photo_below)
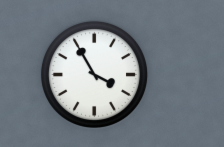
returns {"hour": 3, "minute": 55}
